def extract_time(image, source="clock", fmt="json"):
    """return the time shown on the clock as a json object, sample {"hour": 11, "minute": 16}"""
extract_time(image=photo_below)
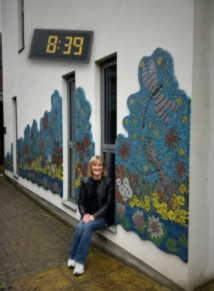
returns {"hour": 8, "minute": 39}
